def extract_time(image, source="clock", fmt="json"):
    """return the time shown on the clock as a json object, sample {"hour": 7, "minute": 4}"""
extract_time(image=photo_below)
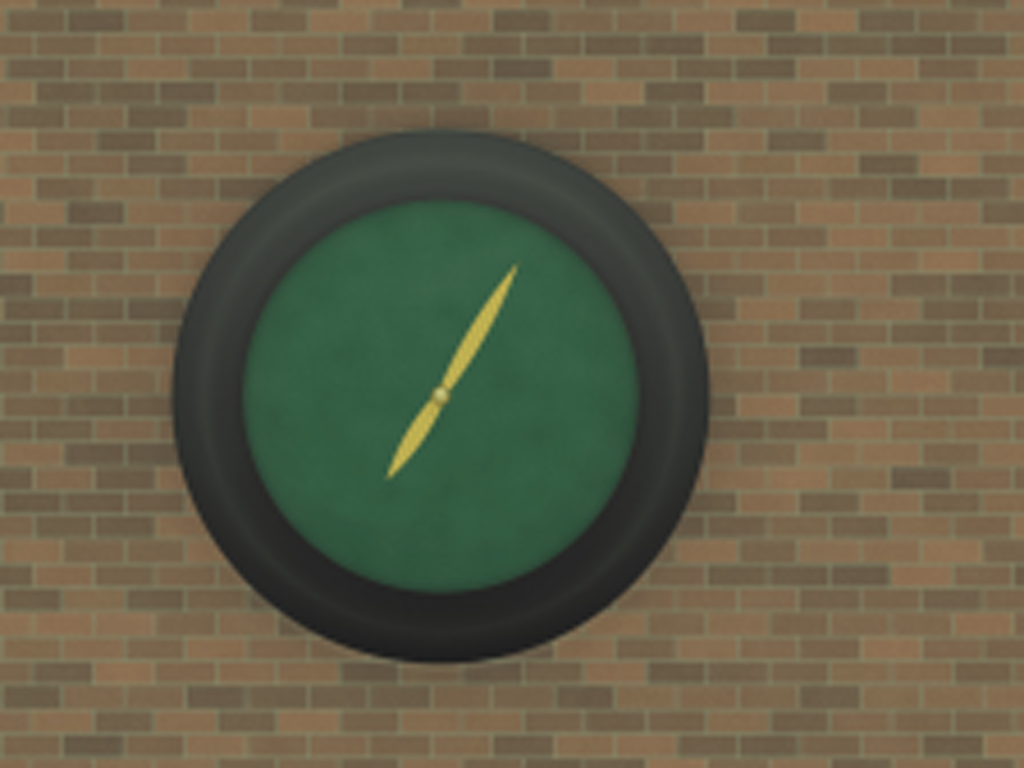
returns {"hour": 7, "minute": 5}
